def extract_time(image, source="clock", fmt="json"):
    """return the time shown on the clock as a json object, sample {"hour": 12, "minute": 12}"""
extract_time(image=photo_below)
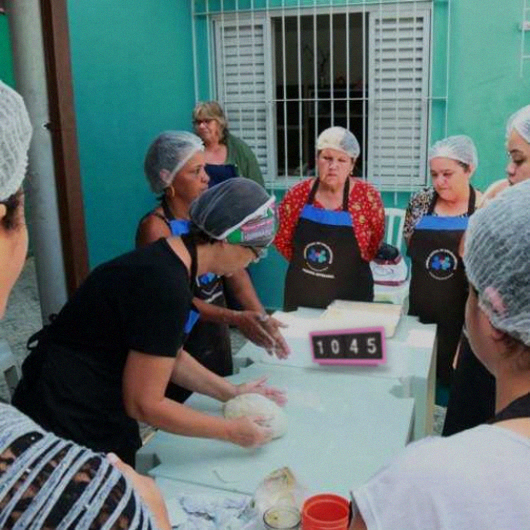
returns {"hour": 10, "minute": 45}
